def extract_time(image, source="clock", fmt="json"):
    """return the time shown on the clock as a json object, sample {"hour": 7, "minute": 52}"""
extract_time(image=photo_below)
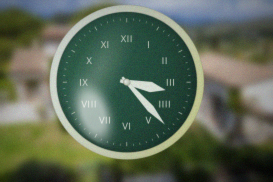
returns {"hour": 3, "minute": 23}
